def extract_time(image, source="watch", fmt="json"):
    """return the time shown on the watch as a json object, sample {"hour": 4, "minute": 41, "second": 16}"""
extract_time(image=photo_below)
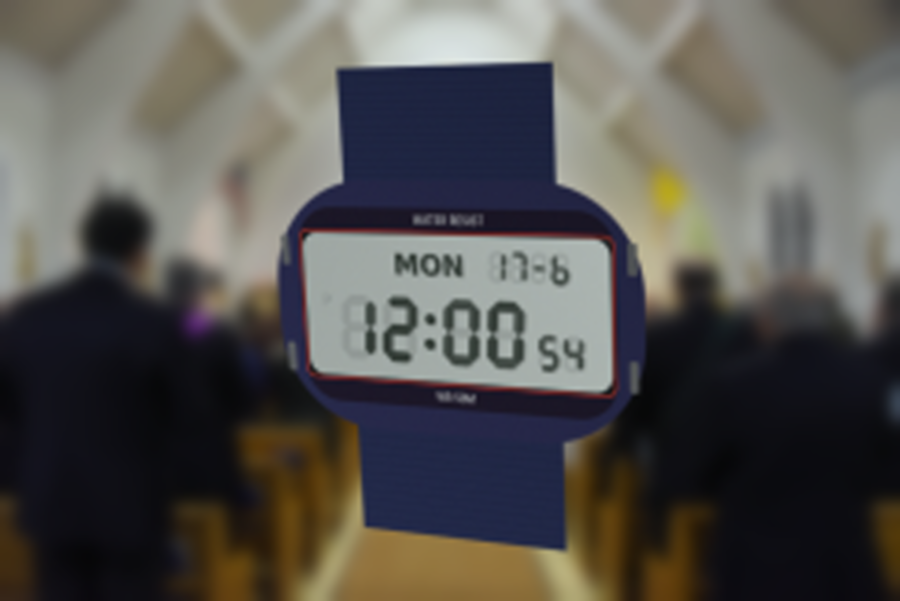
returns {"hour": 12, "minute": 0, "second": 54}
